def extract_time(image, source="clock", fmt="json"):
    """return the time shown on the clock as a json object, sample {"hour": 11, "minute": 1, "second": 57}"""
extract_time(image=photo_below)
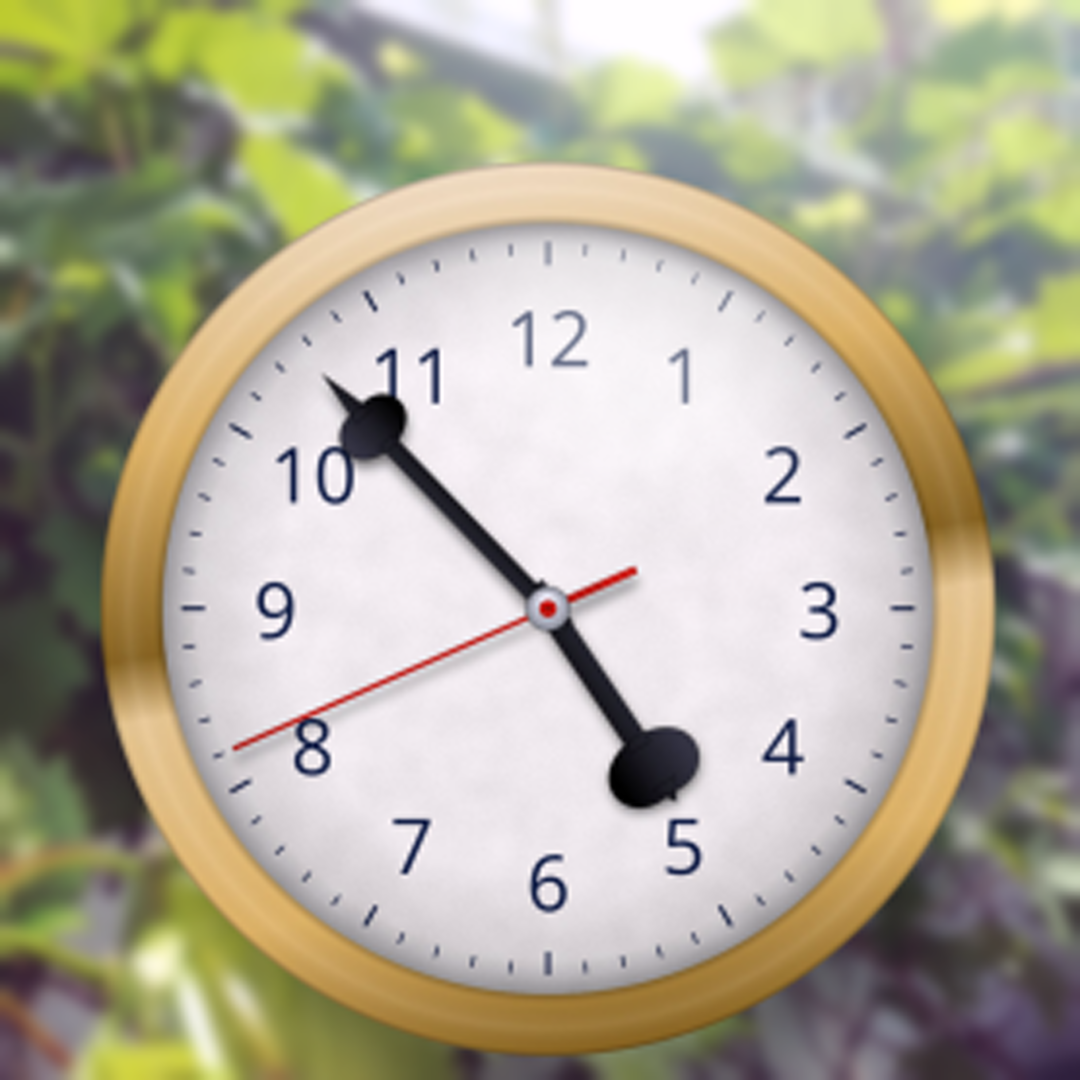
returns {"hour": 4, "minute": 52, "second": 41}
